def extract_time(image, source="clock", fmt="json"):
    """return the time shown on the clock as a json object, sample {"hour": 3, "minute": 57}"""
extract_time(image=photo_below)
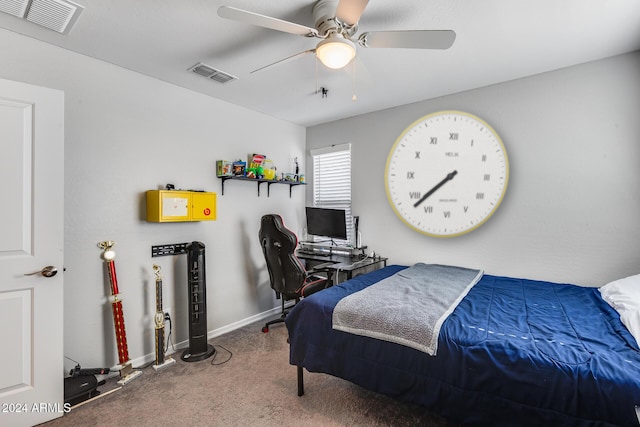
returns {"hour": 7, "minute": 38}
